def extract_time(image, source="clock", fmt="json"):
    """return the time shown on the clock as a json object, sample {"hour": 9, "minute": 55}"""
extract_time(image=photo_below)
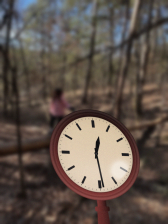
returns {"hour": 12, "minute": 29}
